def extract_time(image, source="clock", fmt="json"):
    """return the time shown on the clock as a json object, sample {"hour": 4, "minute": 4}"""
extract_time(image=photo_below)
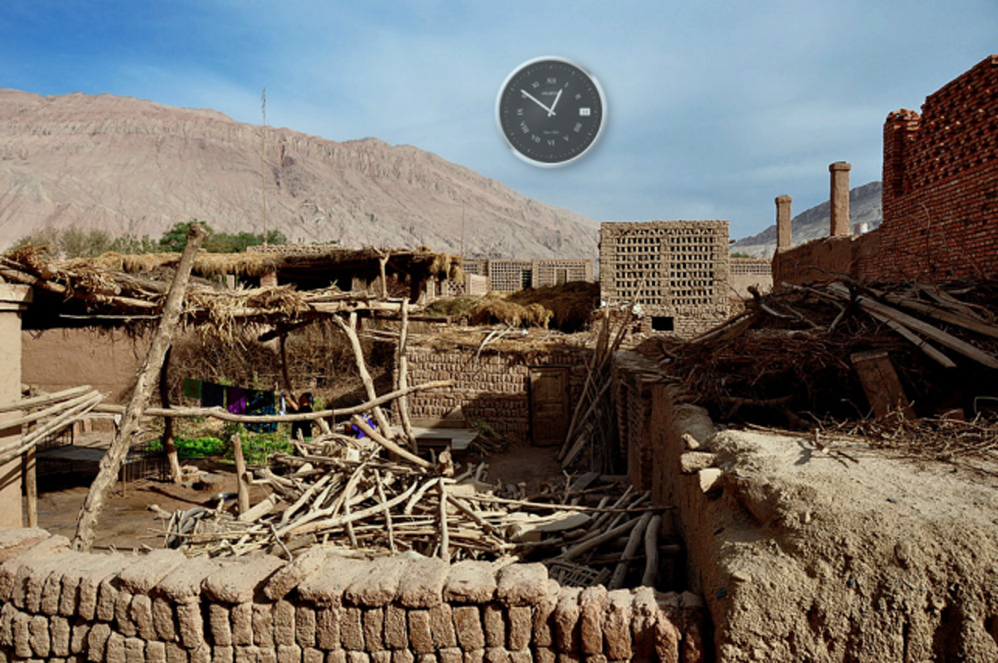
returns {"hour": 12, "minute": 51}
